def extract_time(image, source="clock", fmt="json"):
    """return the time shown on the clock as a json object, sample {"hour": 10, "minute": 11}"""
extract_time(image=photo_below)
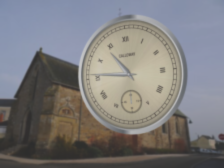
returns {"hour": 10, "minute": 46}
